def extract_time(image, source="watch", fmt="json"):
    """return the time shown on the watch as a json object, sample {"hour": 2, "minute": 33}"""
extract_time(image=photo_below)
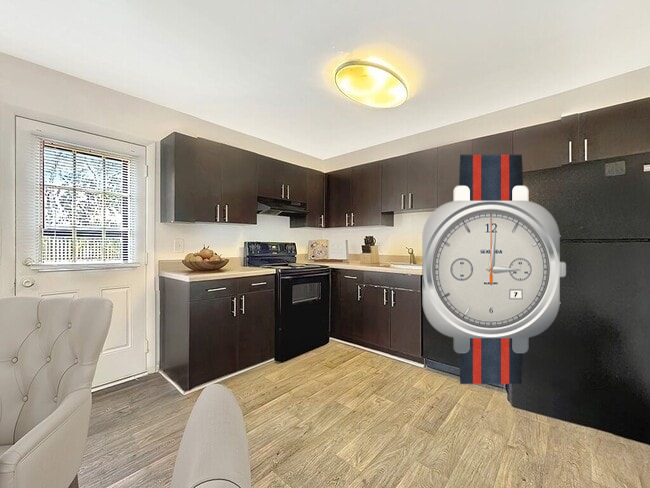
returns {"hour": 3, "minute": 1}
